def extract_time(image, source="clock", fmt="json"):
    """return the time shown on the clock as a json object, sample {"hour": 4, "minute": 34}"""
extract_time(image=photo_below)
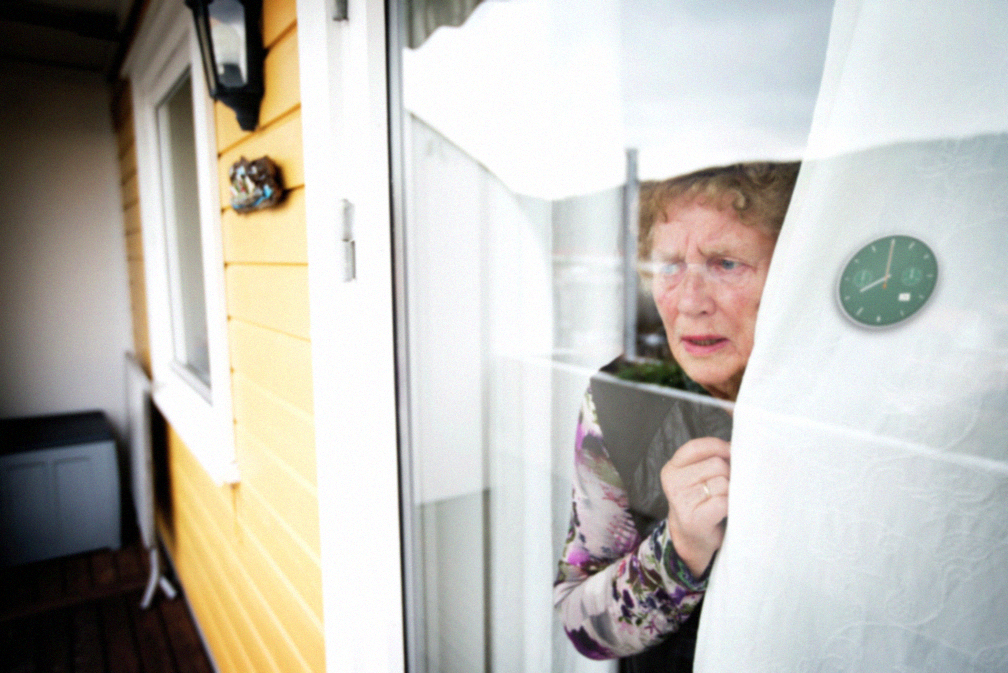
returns {"hour": 8, "minute": 0}
